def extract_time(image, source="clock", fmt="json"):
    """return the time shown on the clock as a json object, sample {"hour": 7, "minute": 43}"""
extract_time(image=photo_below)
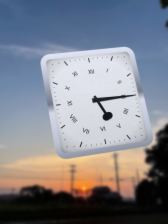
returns {"hour": 5, "minute": 15}
